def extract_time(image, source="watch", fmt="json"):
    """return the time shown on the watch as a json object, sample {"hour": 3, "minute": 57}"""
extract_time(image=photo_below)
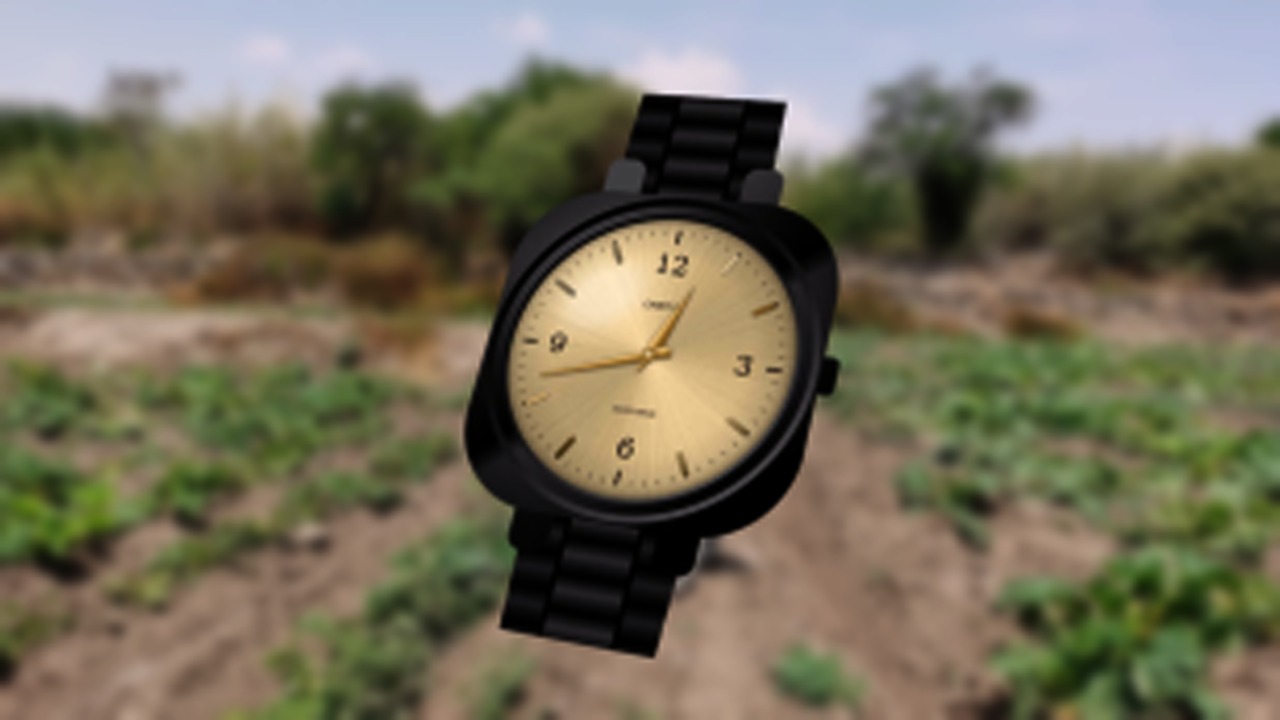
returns {"hour": 12, "minute": 42}
